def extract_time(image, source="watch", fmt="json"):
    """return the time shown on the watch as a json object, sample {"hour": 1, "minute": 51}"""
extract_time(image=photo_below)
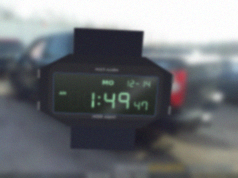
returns {"hour": 1, "minute": 49}
